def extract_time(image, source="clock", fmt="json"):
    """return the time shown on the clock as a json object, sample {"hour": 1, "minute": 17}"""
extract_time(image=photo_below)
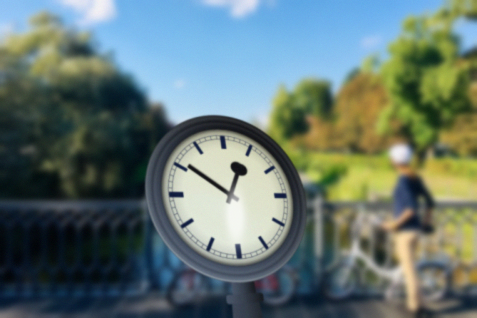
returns {"hour": 12, "minute": 51}
